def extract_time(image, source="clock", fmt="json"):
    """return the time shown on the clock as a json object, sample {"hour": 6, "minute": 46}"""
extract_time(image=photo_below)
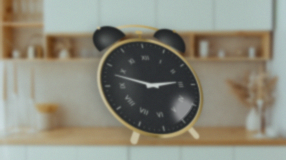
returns {"hour": 2, "minute": 48}
